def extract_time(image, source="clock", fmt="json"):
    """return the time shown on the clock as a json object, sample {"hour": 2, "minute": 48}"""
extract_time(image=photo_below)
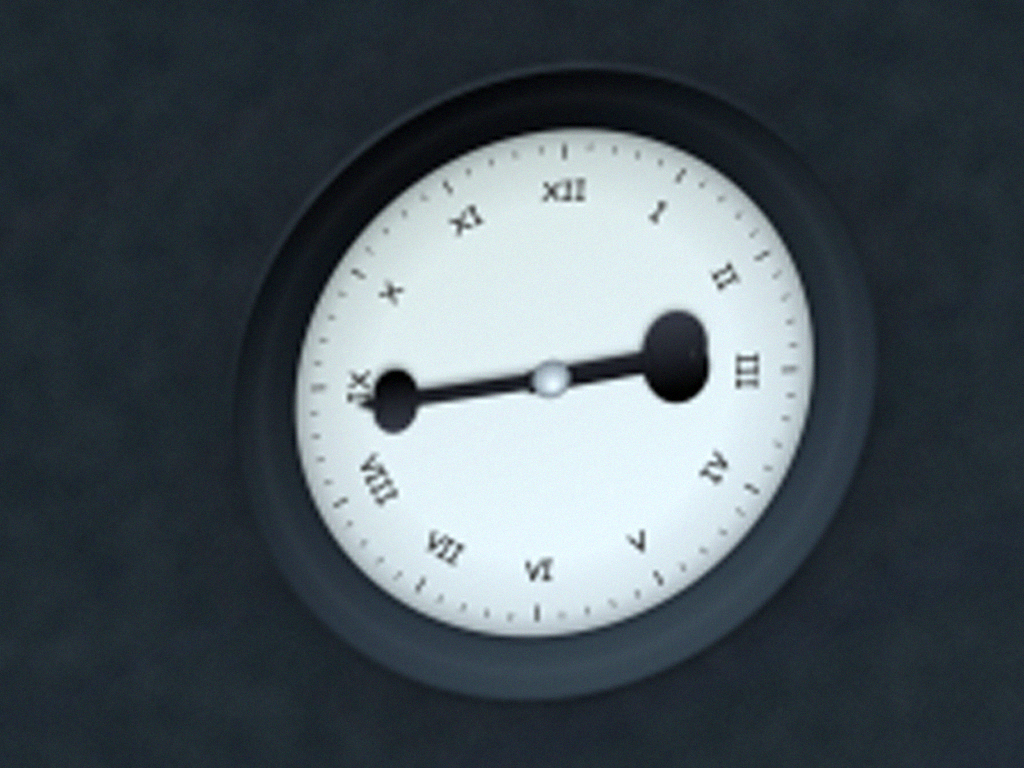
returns {"hour": 2, "minute": 44}
